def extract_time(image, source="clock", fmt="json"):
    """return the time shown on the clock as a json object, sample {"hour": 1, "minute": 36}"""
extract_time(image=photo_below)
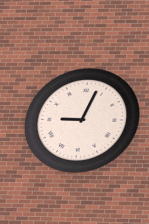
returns {"hour": 9, "minute": 3}
